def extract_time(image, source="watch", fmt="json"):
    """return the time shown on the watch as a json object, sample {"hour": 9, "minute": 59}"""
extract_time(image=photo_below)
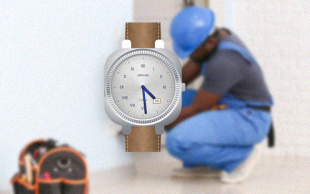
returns {"hour": 4, "minute": 29}
